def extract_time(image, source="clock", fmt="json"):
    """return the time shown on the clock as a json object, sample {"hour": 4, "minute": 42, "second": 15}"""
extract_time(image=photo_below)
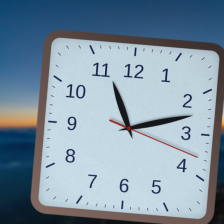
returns {"hour": 11, "minute": 12, "second": 18}
